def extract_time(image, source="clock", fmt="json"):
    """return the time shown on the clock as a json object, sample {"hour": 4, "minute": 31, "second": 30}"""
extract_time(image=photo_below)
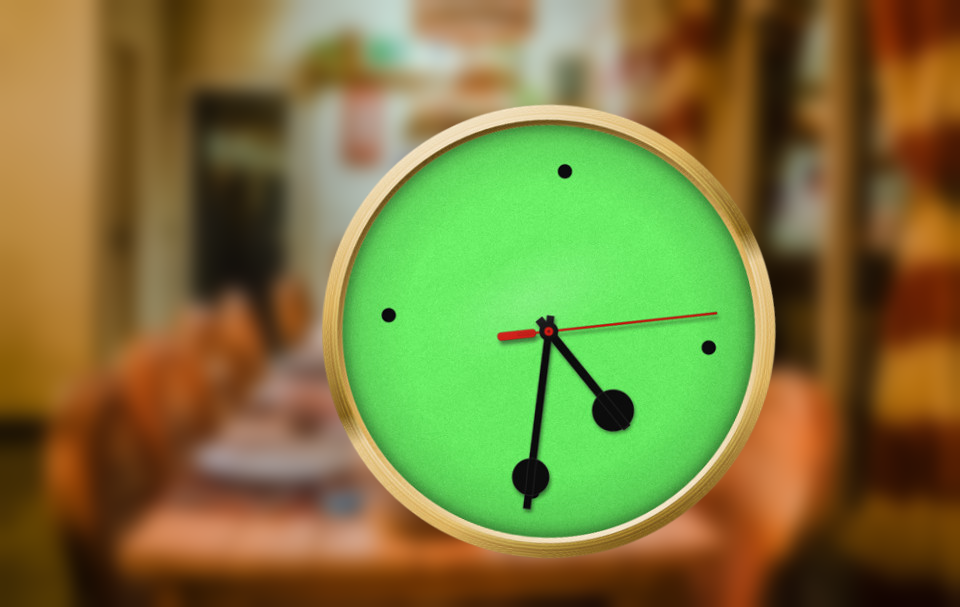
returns {"hour": 4, "minute": 30, "second": 13}
